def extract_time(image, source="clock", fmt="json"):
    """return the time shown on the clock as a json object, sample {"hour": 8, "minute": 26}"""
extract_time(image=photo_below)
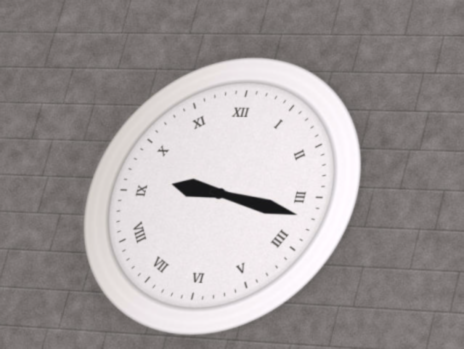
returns {"hour": 9, "minute": 17}
